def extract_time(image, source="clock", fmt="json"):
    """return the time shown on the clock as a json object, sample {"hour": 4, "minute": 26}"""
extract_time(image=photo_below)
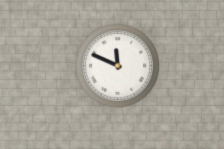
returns {"hour": 11, "minute": 49}
